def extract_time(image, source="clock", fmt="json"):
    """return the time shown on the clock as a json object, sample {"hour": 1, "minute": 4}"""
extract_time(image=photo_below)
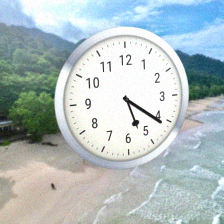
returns {"hour": 5, "minute": 21}
